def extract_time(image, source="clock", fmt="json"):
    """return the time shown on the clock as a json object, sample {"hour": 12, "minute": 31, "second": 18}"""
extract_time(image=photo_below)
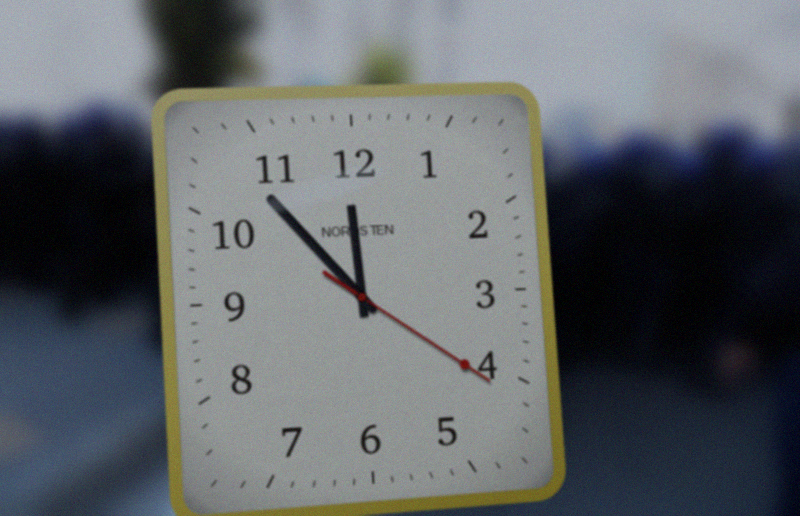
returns {"hour": 11, "minute": 53, "second": 21}
